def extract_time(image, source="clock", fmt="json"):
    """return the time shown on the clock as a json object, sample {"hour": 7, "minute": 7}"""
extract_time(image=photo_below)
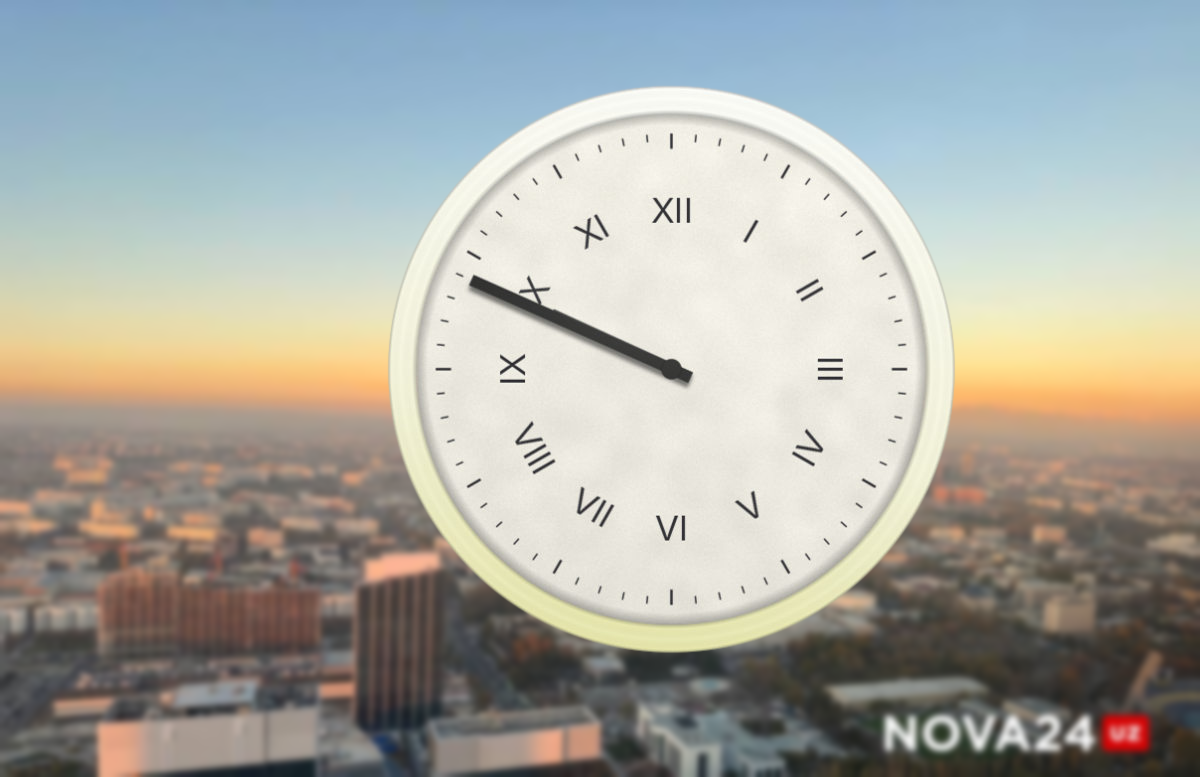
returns {"hour": 9, "minute": 49}
